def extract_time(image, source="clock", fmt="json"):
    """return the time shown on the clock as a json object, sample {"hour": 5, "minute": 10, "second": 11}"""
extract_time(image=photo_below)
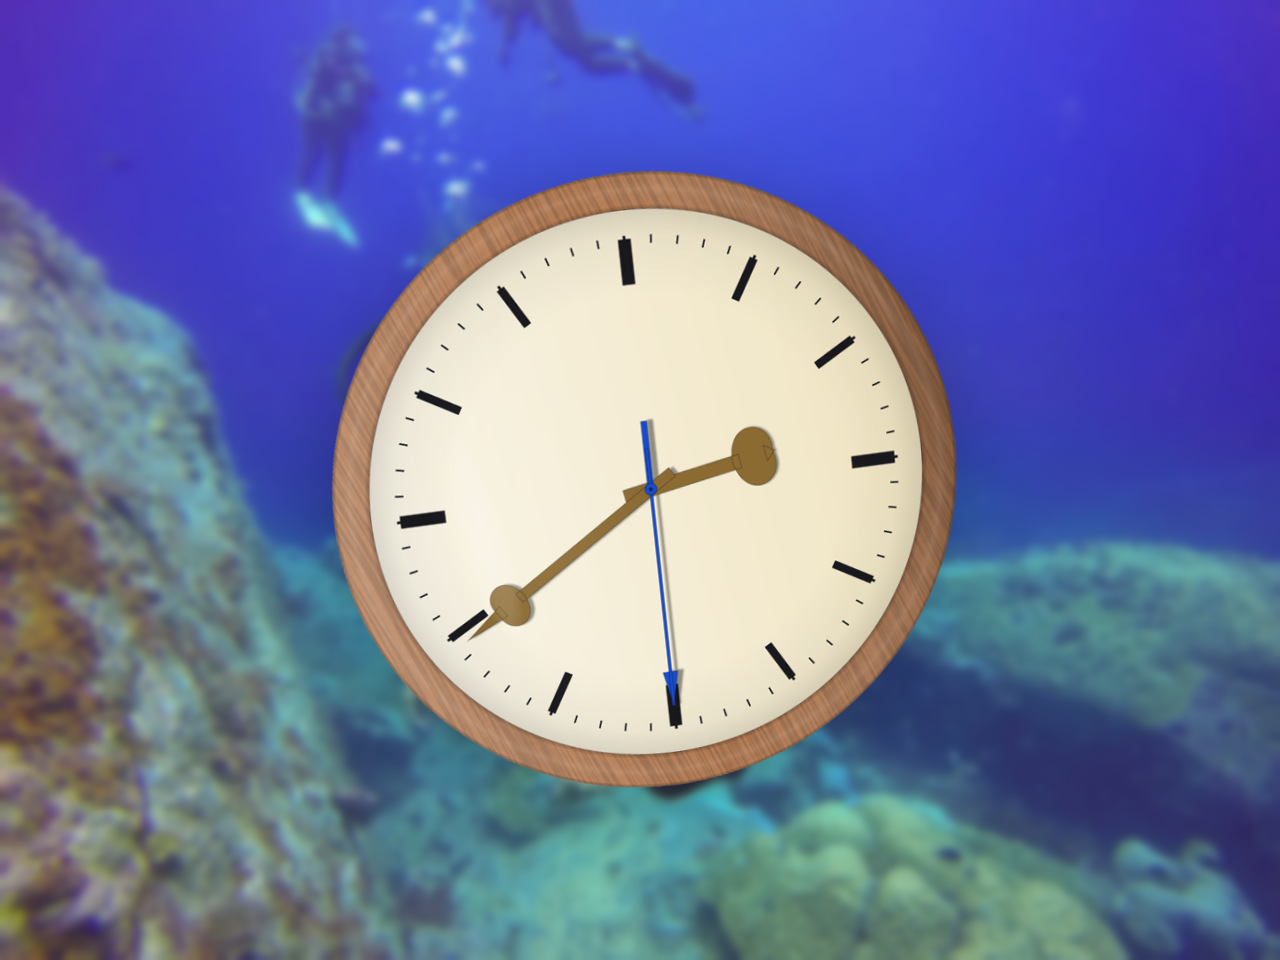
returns {"hour": 2, "minute": 39, "second": 30}
